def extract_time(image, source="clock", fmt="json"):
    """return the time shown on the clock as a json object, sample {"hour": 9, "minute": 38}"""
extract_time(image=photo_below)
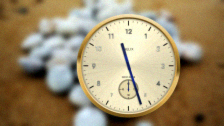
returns {"hour": 11, "minute": 27}
